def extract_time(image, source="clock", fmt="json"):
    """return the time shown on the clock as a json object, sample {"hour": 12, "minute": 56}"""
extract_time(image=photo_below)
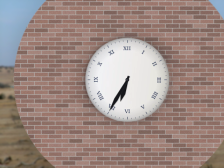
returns {"hour": 6, "minute": 35}
